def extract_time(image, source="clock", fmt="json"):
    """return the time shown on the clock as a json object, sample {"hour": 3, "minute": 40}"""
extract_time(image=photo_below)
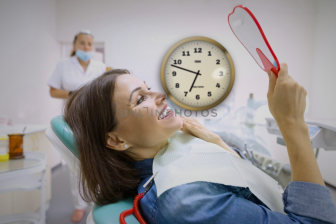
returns {"hour": 6, "minute": 48}
